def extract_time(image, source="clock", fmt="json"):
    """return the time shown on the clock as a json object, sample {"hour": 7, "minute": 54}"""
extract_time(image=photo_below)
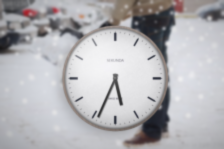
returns {"hour": 5, "minute": 34}
